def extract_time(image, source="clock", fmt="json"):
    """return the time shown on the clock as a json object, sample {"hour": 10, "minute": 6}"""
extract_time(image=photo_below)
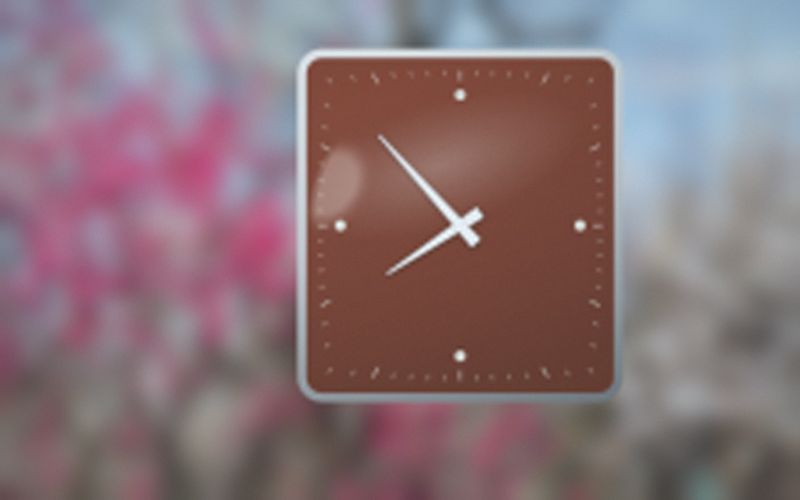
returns {"hour": 7, "minute": 53}
